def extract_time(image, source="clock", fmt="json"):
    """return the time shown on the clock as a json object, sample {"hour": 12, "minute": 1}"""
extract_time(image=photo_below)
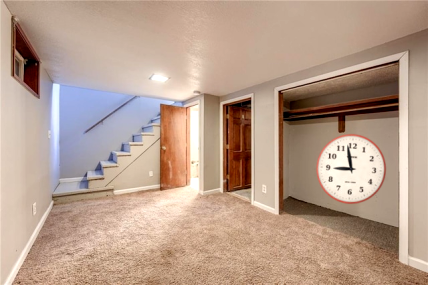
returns {"hour": 8, "minute": 58}
